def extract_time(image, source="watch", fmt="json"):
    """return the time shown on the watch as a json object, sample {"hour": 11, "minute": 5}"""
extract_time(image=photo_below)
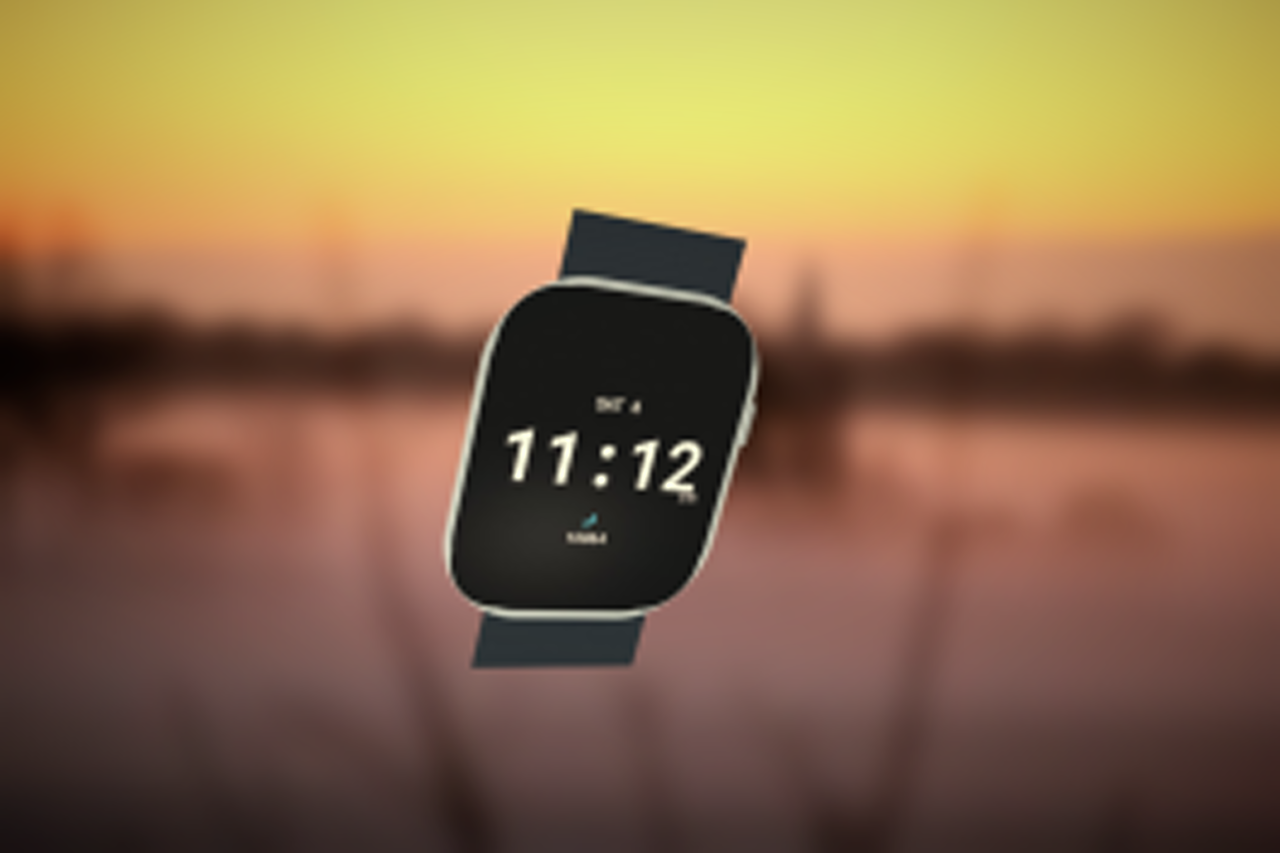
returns {"hour": 11, "minute": 12}
